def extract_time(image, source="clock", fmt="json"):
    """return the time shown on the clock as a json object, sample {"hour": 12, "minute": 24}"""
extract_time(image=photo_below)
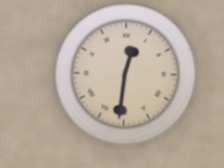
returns {"hour": 12, "minute": 31}
